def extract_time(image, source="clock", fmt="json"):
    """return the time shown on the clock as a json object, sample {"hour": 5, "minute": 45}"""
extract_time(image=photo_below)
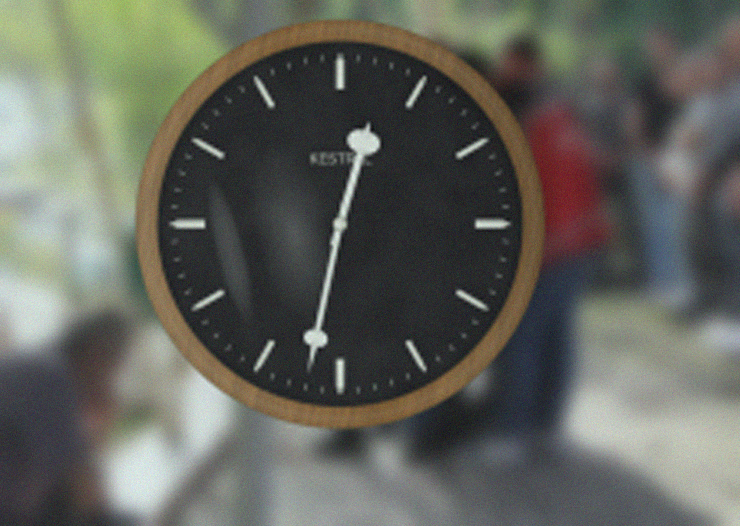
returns {"hour": 12, "minute": 32}
